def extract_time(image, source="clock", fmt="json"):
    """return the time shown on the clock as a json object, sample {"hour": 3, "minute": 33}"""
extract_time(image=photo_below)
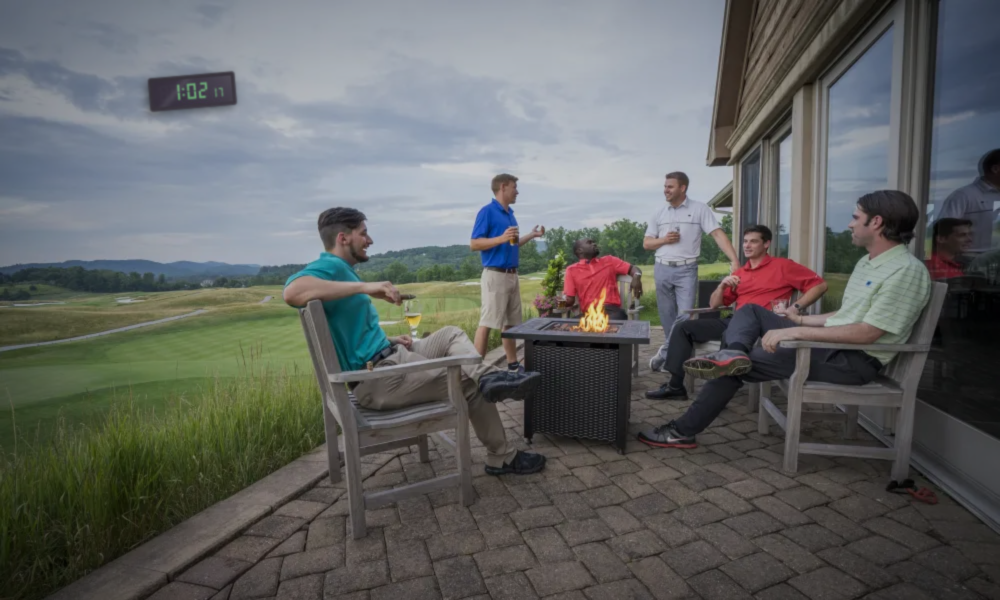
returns {"hour": 1, "minute": 2}
